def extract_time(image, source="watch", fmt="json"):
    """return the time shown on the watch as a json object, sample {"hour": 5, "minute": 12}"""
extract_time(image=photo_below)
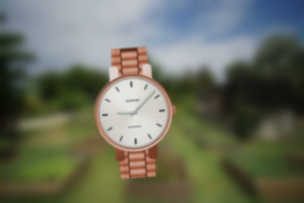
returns {"hour": 9, "minute": 8}
